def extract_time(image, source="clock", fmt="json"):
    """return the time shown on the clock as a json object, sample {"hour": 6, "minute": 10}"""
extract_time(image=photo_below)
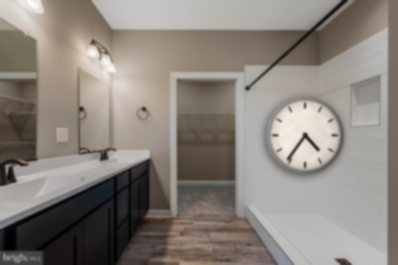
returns {"hour": 4, "minute": 36}
